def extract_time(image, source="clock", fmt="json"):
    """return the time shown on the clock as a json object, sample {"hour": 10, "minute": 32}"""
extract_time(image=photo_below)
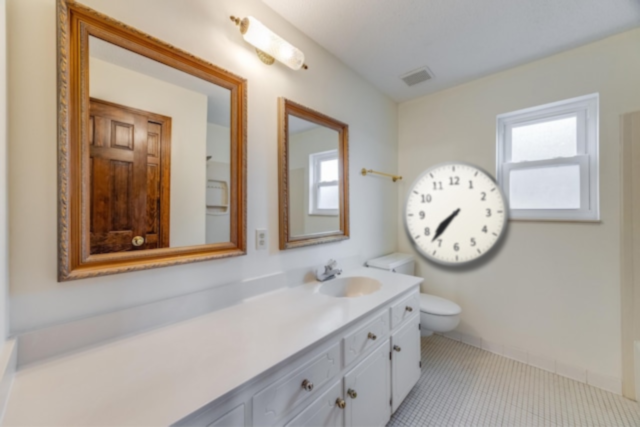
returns {"hour": 7, "minute": 37}
